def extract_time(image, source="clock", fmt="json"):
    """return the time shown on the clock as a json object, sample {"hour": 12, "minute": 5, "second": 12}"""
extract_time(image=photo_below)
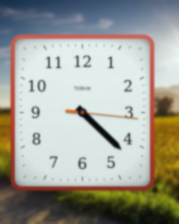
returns {"hour": 4, "minute": 22, "second": 16}
